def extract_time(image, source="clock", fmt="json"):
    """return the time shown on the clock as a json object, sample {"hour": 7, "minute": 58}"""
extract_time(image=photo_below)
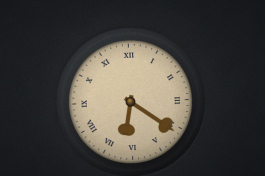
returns {"hour": 6, "minute": 21}
